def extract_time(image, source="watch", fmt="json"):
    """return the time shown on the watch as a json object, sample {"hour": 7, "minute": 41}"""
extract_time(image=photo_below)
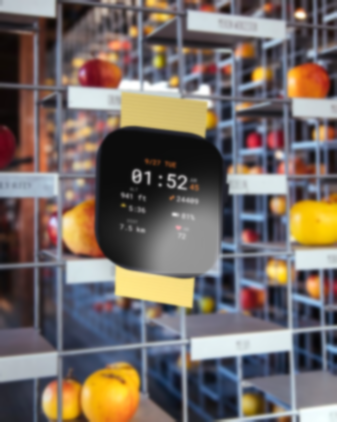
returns {"hour": 1, "minute": 52}
